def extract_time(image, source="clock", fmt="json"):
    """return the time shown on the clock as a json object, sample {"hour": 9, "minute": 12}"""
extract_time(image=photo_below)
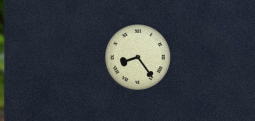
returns {"hour": 8, "minute": 24}
